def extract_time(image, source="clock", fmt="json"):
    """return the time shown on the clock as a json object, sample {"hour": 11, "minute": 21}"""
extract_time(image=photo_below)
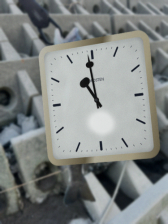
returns {"hour": 10, "minute": 59}
